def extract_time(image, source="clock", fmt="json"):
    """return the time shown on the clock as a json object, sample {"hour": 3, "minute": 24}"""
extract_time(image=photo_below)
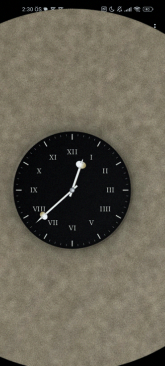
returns {"hour": 12, "minute": 38}
